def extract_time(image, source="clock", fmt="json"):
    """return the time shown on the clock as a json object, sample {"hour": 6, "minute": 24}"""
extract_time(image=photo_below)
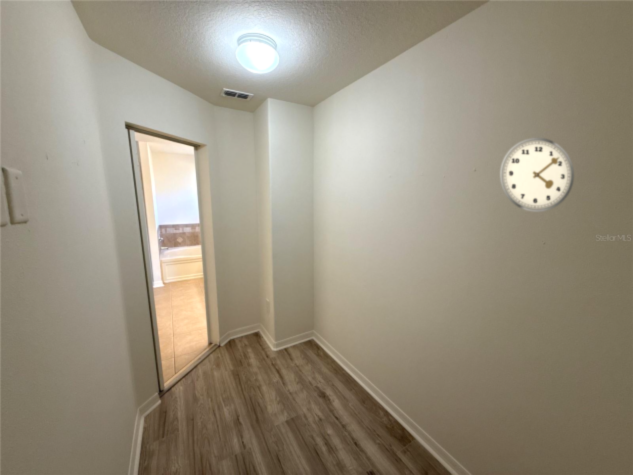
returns {"hour": 4, "minute": 8}
